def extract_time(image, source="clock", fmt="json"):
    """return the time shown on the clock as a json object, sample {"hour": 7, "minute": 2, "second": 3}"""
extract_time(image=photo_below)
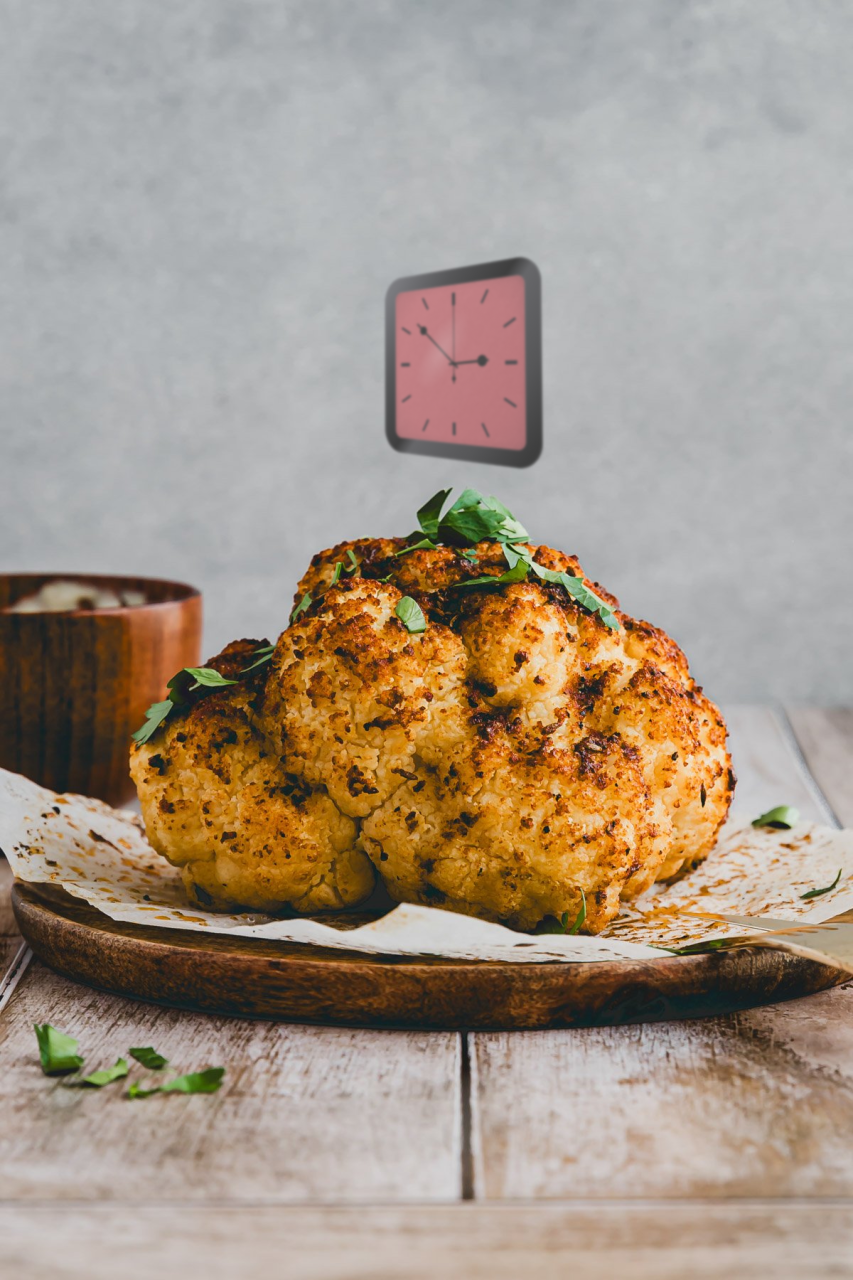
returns {"hour": 2, "minute": 52, "second": 0}
